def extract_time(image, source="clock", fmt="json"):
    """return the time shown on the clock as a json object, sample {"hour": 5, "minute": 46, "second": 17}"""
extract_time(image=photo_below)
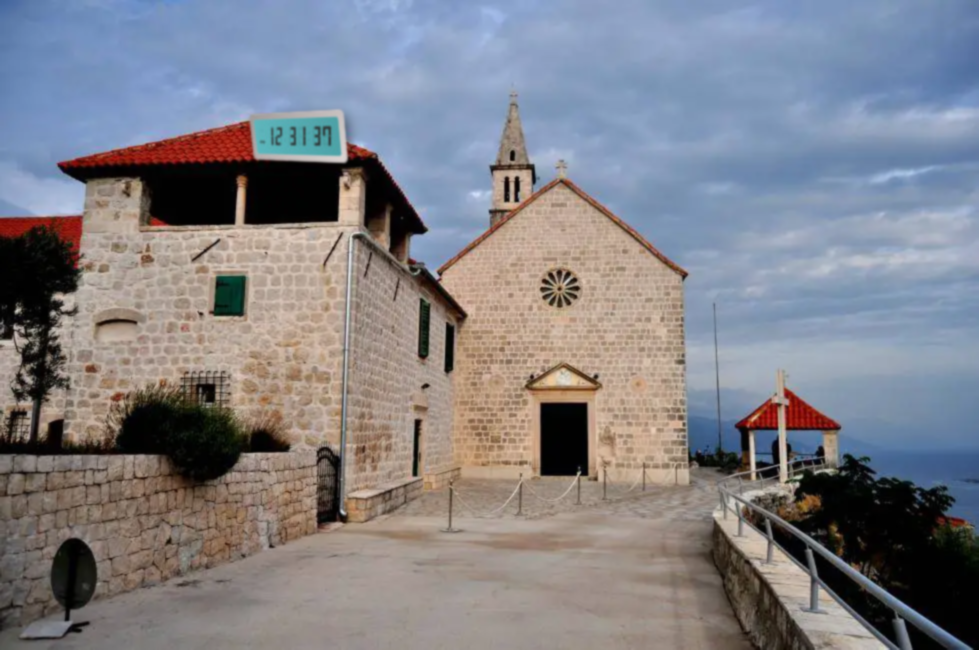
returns {"hour": 12, "minute": 31, "second": 37}
